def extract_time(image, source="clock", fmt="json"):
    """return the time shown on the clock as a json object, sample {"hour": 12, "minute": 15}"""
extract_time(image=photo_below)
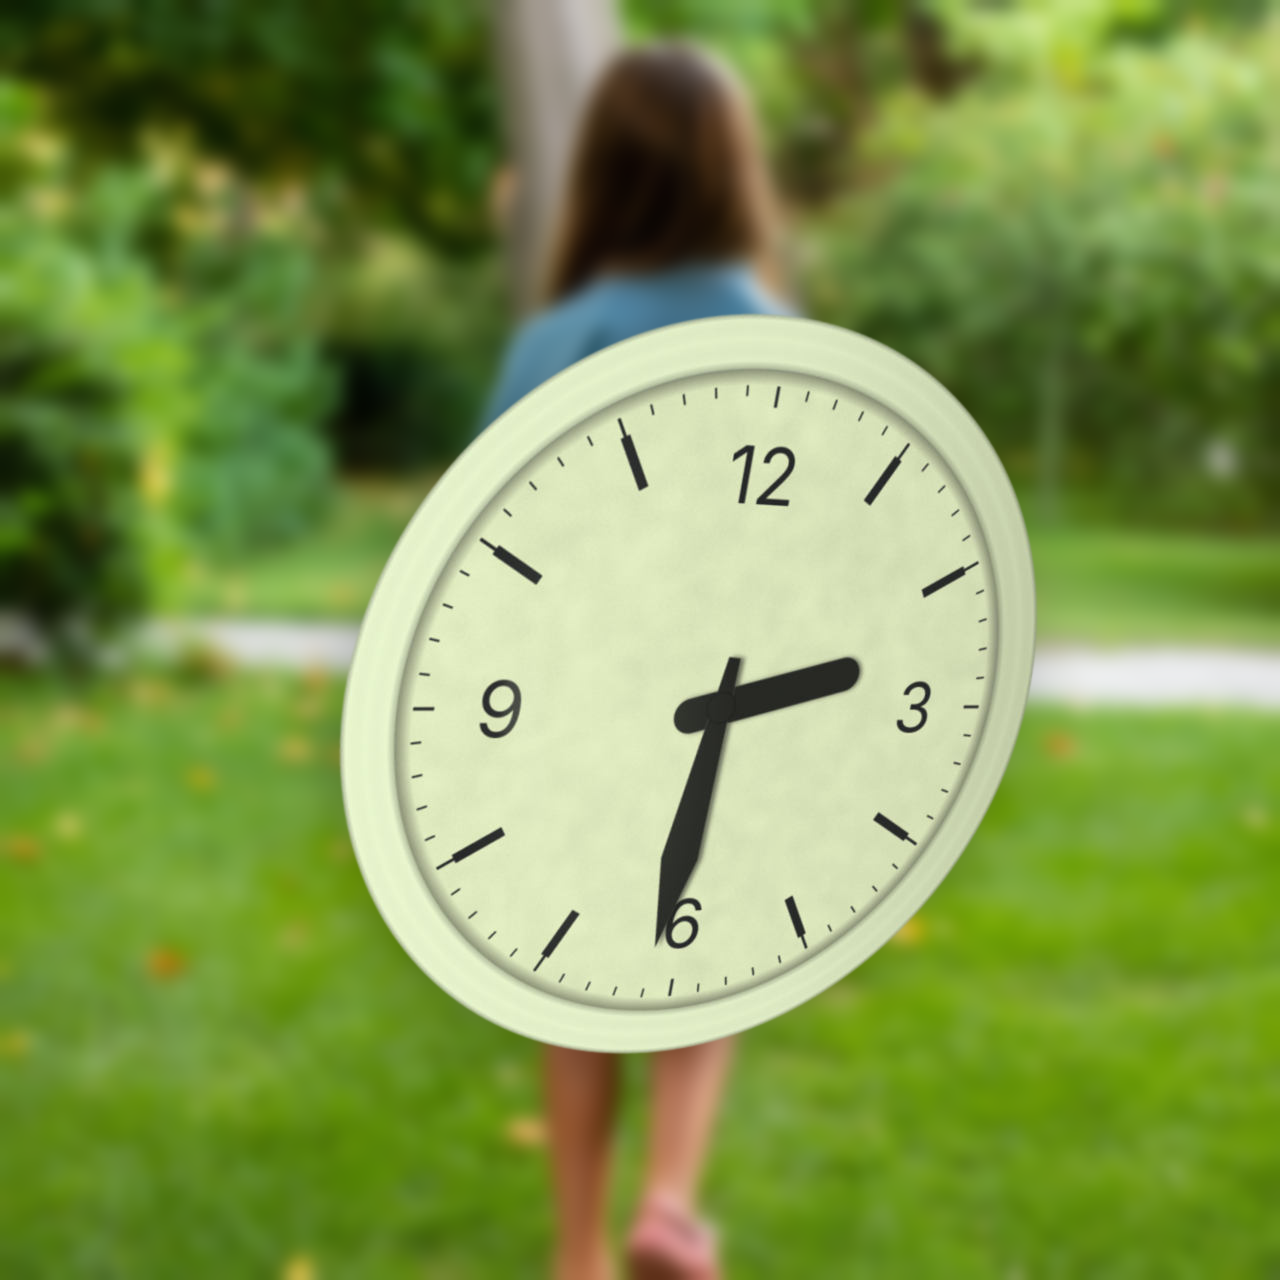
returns {"hour": 2, "minute": 31}
